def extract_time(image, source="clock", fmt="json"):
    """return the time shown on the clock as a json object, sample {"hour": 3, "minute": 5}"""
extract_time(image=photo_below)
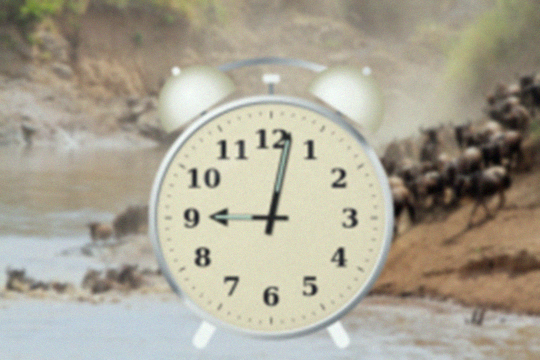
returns {"hour": 9, "minute": 2}
